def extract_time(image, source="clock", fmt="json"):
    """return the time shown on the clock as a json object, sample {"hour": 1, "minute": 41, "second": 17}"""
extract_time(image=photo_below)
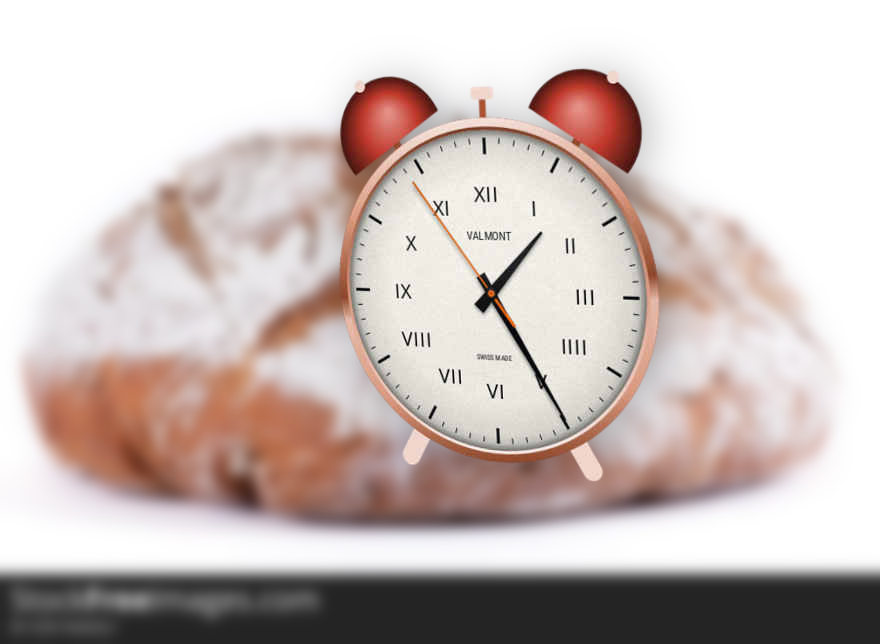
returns {"hour": 1, "minute": 24, "second": 54}
